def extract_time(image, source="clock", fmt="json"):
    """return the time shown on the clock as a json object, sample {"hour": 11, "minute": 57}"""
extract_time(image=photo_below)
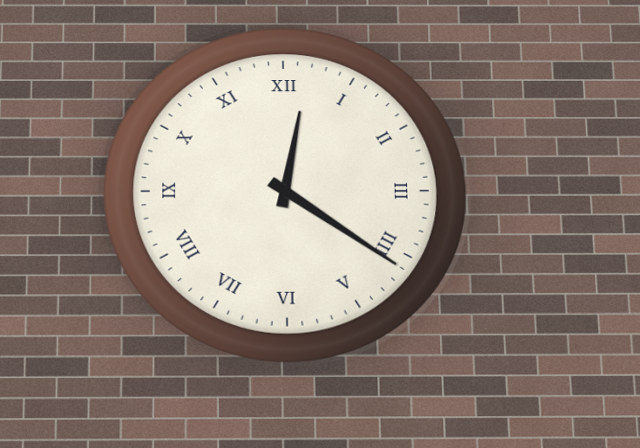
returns {"hour": 12, "minute": 21}
